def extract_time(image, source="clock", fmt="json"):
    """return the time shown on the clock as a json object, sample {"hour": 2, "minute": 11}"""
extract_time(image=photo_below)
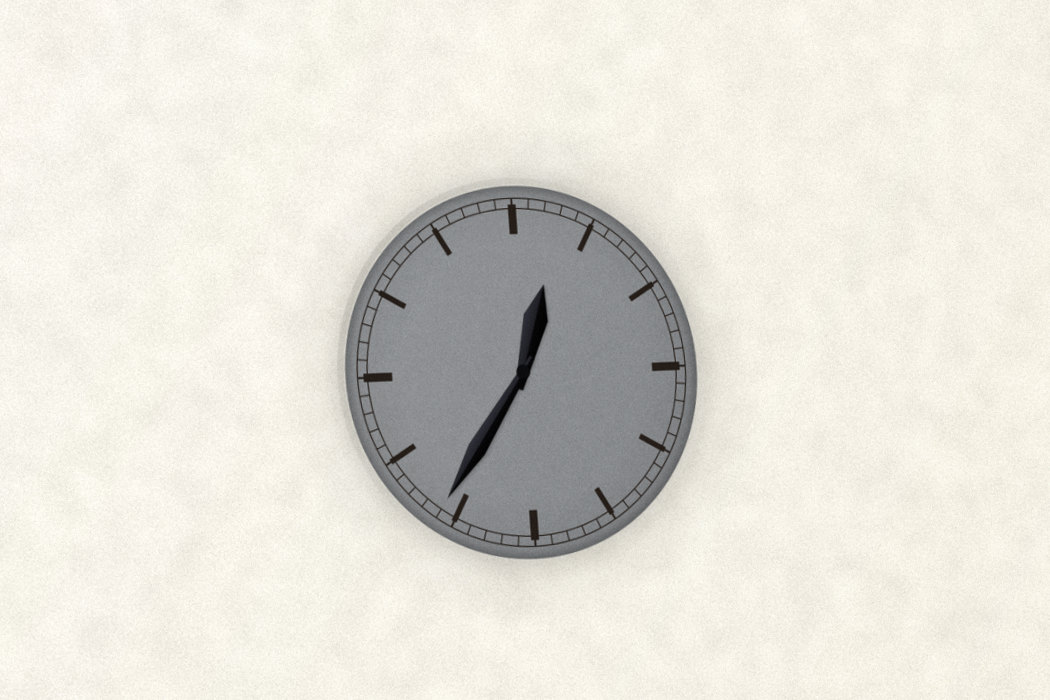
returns {"hour": 12, "minute": 36}
